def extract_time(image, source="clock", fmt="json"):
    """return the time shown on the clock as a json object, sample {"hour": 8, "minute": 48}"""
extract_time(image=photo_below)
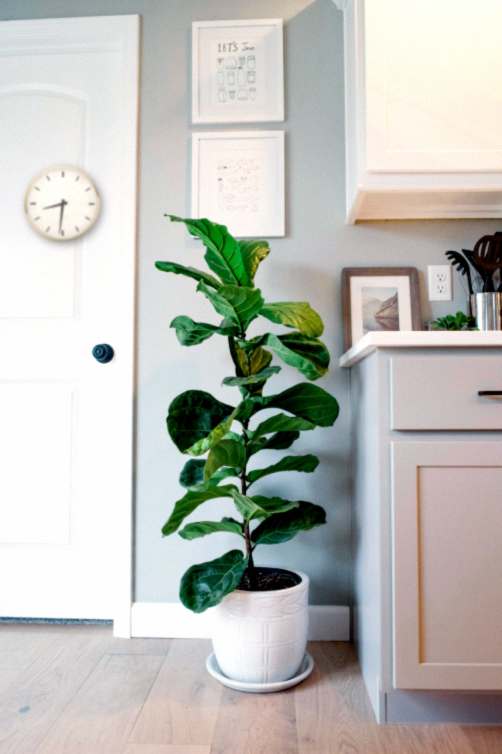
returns {"hour": 8, "minute": 31}
